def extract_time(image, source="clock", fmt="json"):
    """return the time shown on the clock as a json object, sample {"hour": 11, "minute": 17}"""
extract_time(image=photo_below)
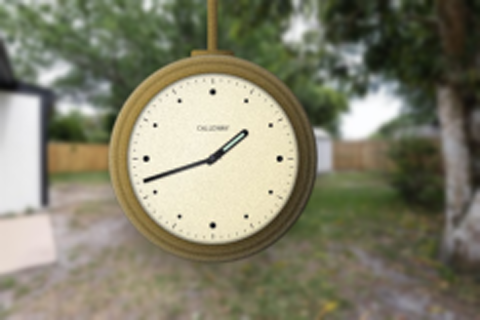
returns {"hour": 1, "minute": 42}
